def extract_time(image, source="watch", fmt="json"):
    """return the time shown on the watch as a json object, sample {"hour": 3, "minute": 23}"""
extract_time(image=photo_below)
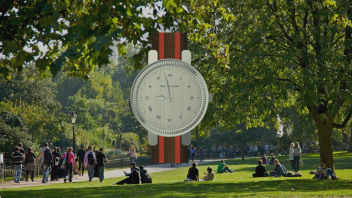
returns {"hour": 8, "minute": 58}
